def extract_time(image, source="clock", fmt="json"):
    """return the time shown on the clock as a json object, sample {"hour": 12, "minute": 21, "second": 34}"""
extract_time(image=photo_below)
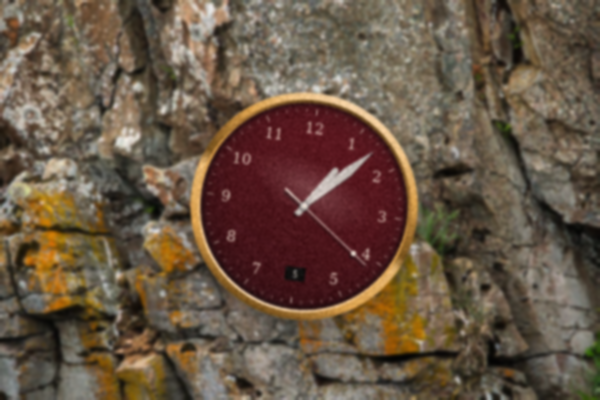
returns {"hour": 1, "minute": 7, "second": 21}
